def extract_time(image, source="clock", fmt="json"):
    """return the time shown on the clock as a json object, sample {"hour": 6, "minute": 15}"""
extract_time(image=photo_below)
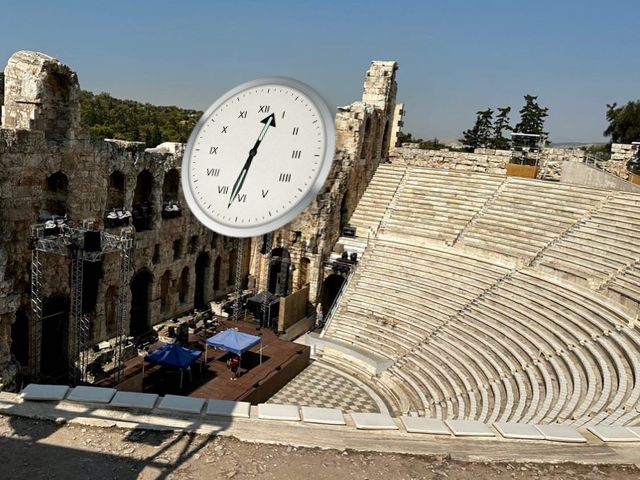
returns {"hour": 12, "minute": 32}
